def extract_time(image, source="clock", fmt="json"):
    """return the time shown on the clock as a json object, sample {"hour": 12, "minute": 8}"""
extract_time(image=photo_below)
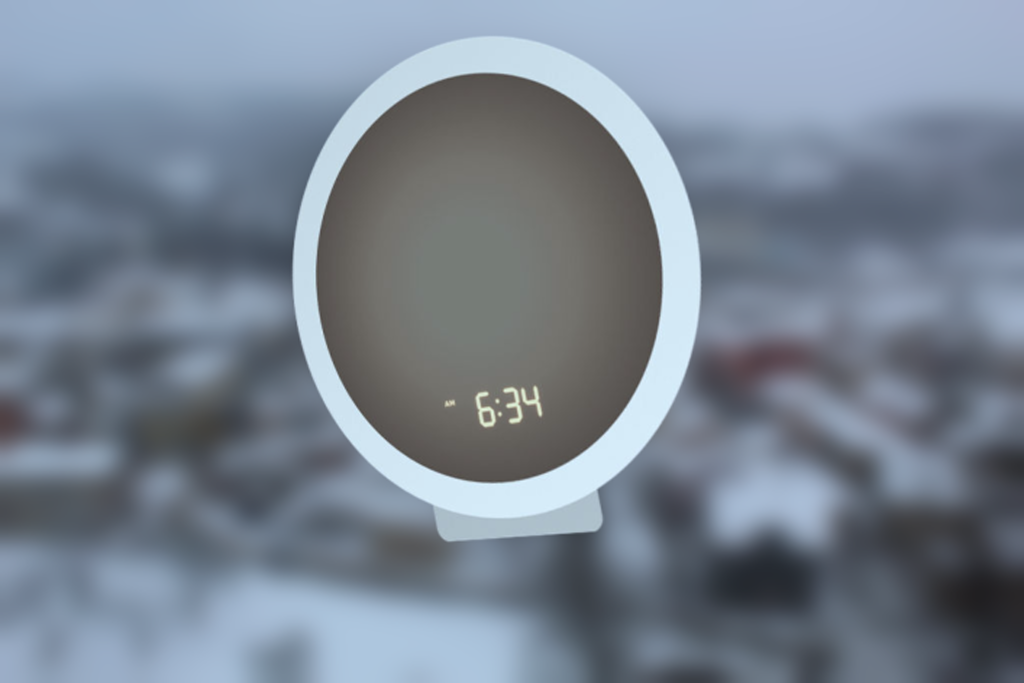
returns {"hour": 6, "minute": 34}
